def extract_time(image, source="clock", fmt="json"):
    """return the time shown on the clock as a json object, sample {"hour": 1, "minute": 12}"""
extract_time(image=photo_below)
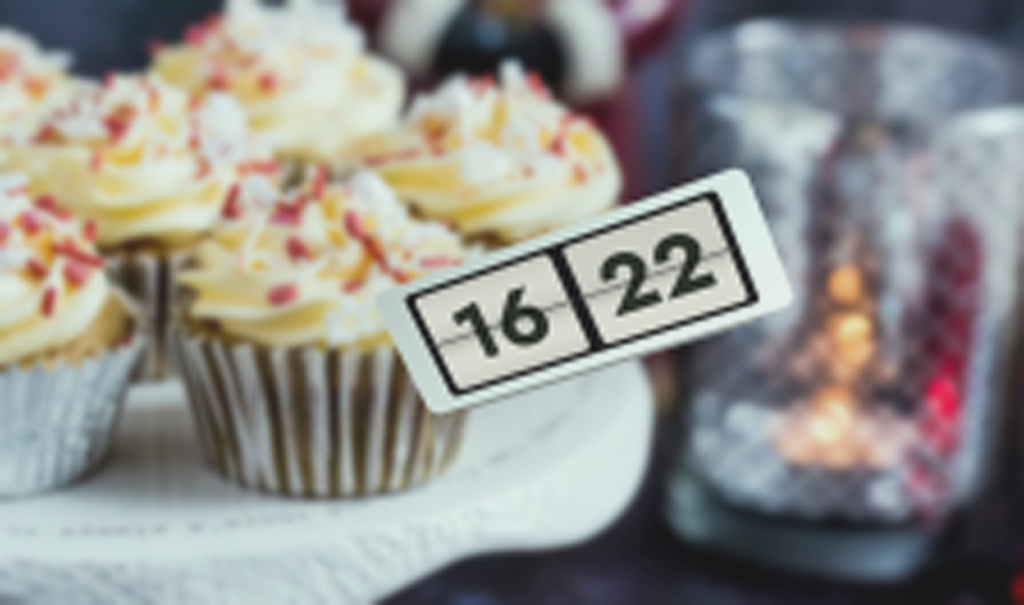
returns {"hour": 16, "minute": 22}
